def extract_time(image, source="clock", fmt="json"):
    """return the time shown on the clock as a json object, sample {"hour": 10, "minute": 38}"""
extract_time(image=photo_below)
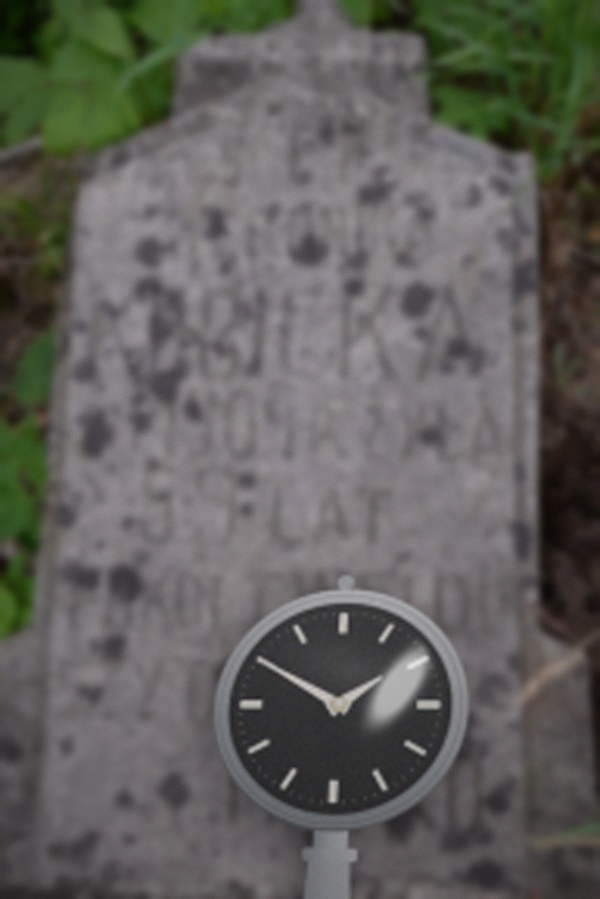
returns {"hour": 1, "minute": 50}
